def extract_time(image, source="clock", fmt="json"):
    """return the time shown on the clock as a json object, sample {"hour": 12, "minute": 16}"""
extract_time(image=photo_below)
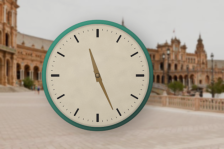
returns {"hour": 11, "minute": 26}
